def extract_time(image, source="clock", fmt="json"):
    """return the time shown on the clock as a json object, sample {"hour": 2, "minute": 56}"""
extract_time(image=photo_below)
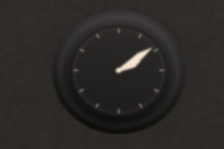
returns {"hour": 2, "minute": 9}
